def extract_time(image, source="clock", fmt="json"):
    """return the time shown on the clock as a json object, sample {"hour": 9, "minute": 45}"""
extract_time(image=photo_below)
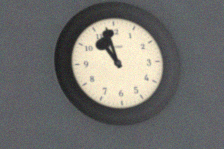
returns {"hour": 10, "minute": 58}
